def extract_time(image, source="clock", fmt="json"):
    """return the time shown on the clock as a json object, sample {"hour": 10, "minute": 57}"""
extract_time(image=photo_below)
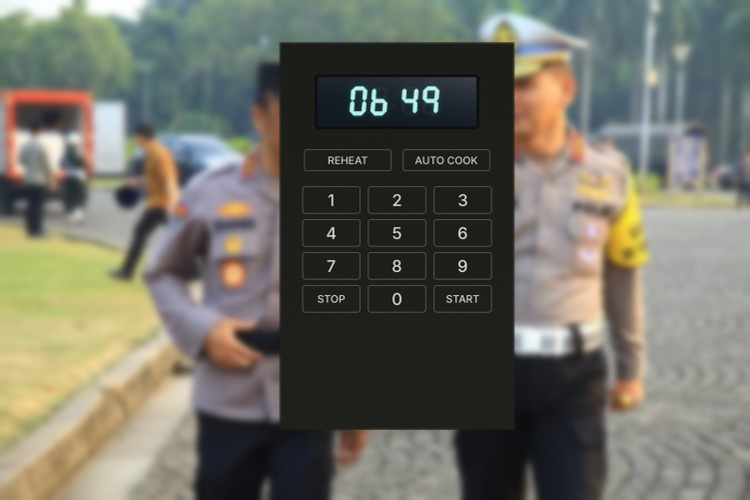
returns {"hour": 6, "minute": 49}
